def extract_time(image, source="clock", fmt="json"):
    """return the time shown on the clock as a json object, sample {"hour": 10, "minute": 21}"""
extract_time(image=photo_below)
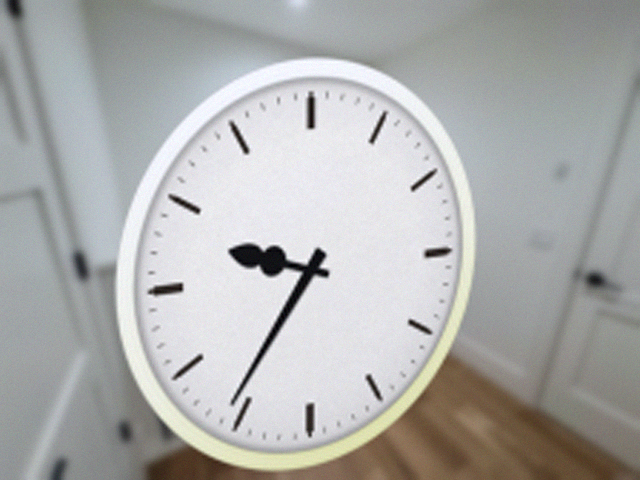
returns {"hour": 9, "minute": 36}
